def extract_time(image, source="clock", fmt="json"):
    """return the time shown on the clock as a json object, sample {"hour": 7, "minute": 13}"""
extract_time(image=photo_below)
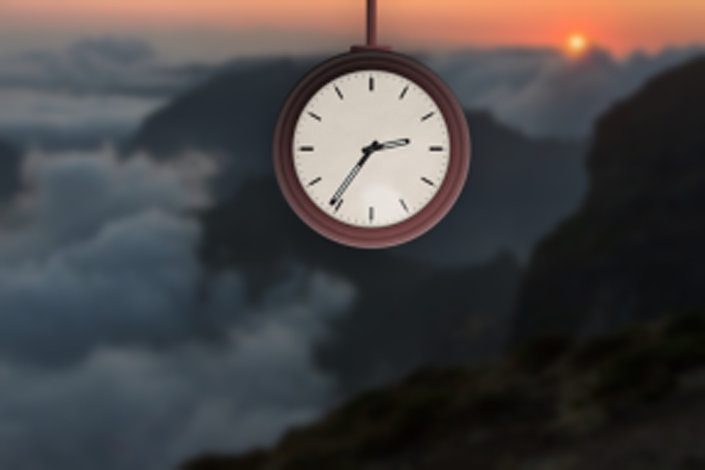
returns {"hour": 2, "minute": 36}
